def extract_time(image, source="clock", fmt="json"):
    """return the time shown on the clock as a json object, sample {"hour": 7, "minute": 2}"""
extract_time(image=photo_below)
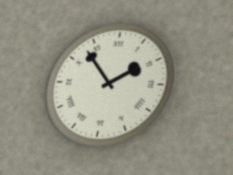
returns {"hour": 1, "minute": 53}
